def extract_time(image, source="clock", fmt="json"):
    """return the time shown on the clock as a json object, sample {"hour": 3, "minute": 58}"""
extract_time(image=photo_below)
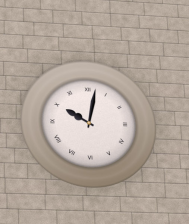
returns {"hour": 10, "minute": 2}
